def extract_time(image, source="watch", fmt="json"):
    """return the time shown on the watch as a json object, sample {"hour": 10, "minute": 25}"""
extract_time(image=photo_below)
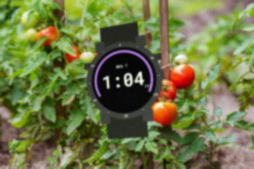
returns {"hour": 1, "minute": 4}
